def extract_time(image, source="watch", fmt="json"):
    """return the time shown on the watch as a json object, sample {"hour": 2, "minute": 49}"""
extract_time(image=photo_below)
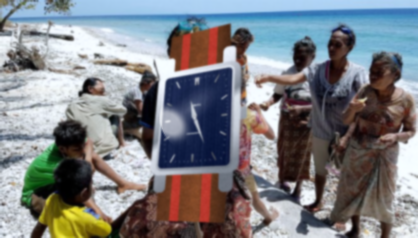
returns {"hour": 11, "minute": 26}
